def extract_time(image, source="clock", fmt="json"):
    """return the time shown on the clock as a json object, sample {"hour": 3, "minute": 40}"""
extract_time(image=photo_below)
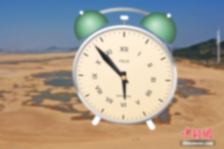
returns {"hour": 5, "minute": 53}
